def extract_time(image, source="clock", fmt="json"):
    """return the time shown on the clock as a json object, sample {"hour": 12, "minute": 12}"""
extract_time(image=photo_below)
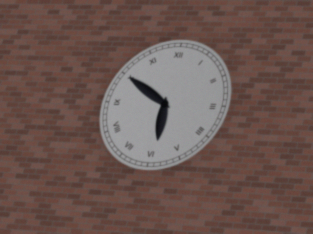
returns {"hour": 5, "minute": 50}
